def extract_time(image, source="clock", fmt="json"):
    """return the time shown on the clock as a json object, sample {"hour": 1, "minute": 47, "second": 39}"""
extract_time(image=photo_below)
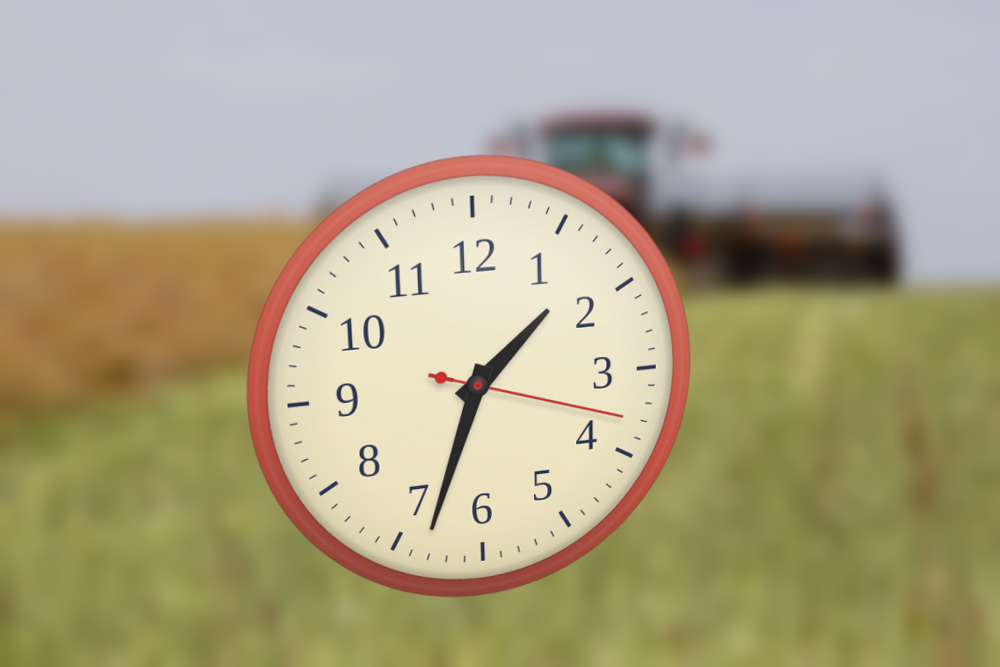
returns {"hour": 1, "minute": 33, "second": 18}
